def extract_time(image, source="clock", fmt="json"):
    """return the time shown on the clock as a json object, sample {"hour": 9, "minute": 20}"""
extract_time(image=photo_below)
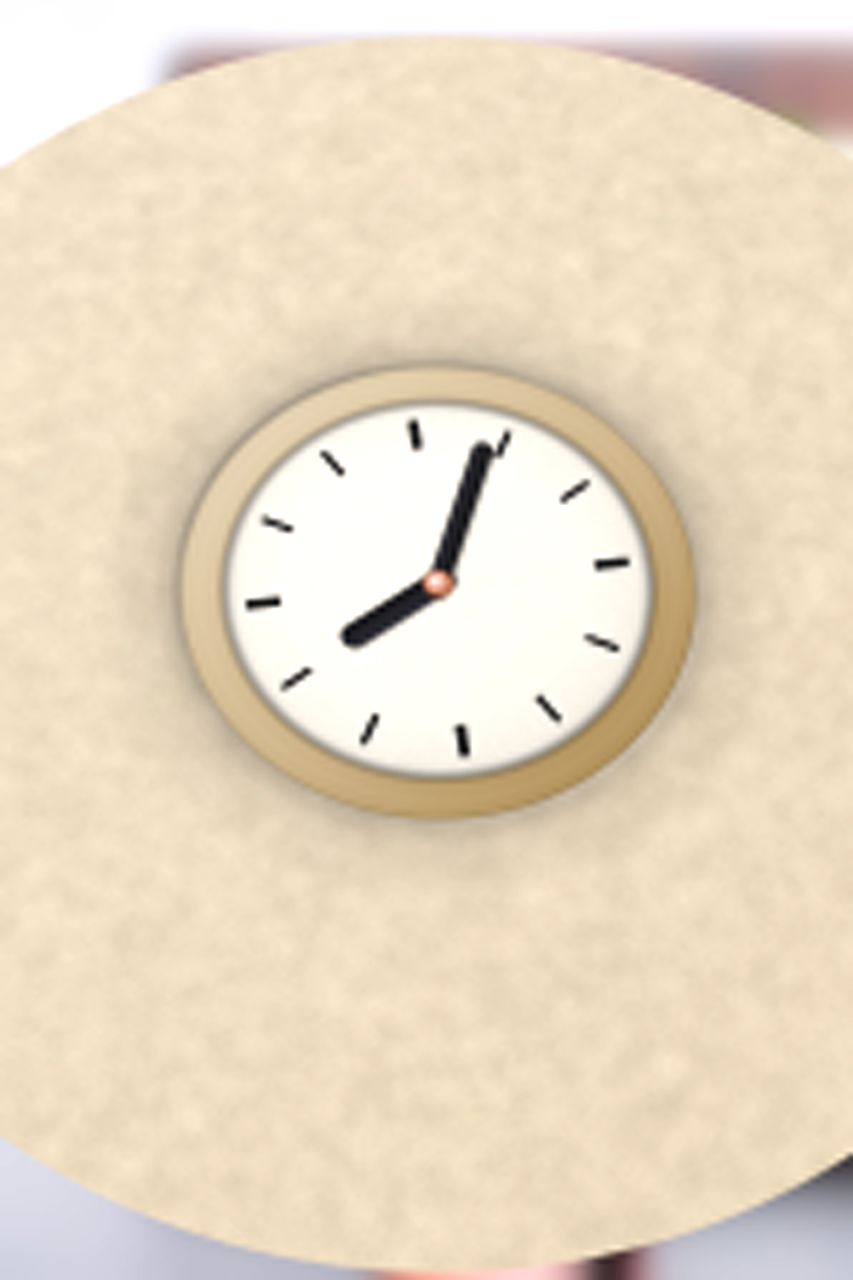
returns {"hour": 8, "minute": 4}
